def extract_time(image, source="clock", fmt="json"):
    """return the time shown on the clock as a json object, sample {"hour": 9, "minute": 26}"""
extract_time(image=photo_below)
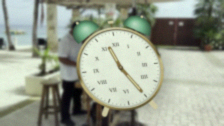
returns {"hour": 11, "minute": 25}
